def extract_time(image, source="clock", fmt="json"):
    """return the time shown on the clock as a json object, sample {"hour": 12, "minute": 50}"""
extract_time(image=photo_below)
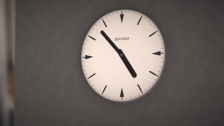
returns {"hour": 4, "minute": 53}
